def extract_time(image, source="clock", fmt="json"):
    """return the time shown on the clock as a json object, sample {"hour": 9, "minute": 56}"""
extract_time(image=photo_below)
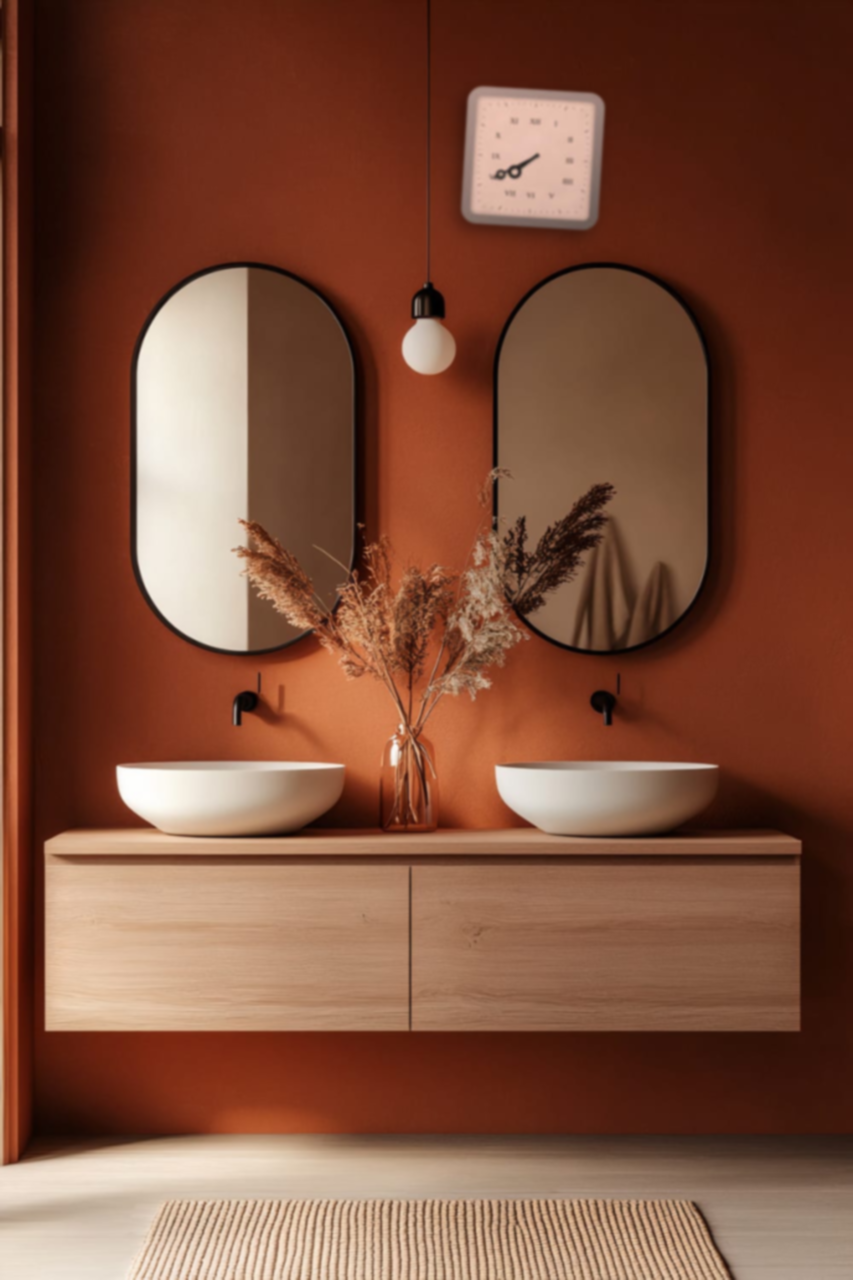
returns {"hour": 7, "minute": 40}
